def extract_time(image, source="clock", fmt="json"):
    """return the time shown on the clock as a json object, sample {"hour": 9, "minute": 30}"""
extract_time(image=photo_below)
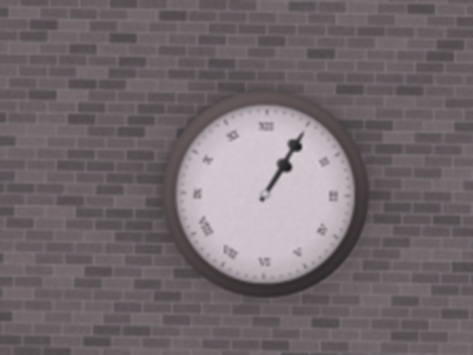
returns {"hour": 1, "minute": 5}
